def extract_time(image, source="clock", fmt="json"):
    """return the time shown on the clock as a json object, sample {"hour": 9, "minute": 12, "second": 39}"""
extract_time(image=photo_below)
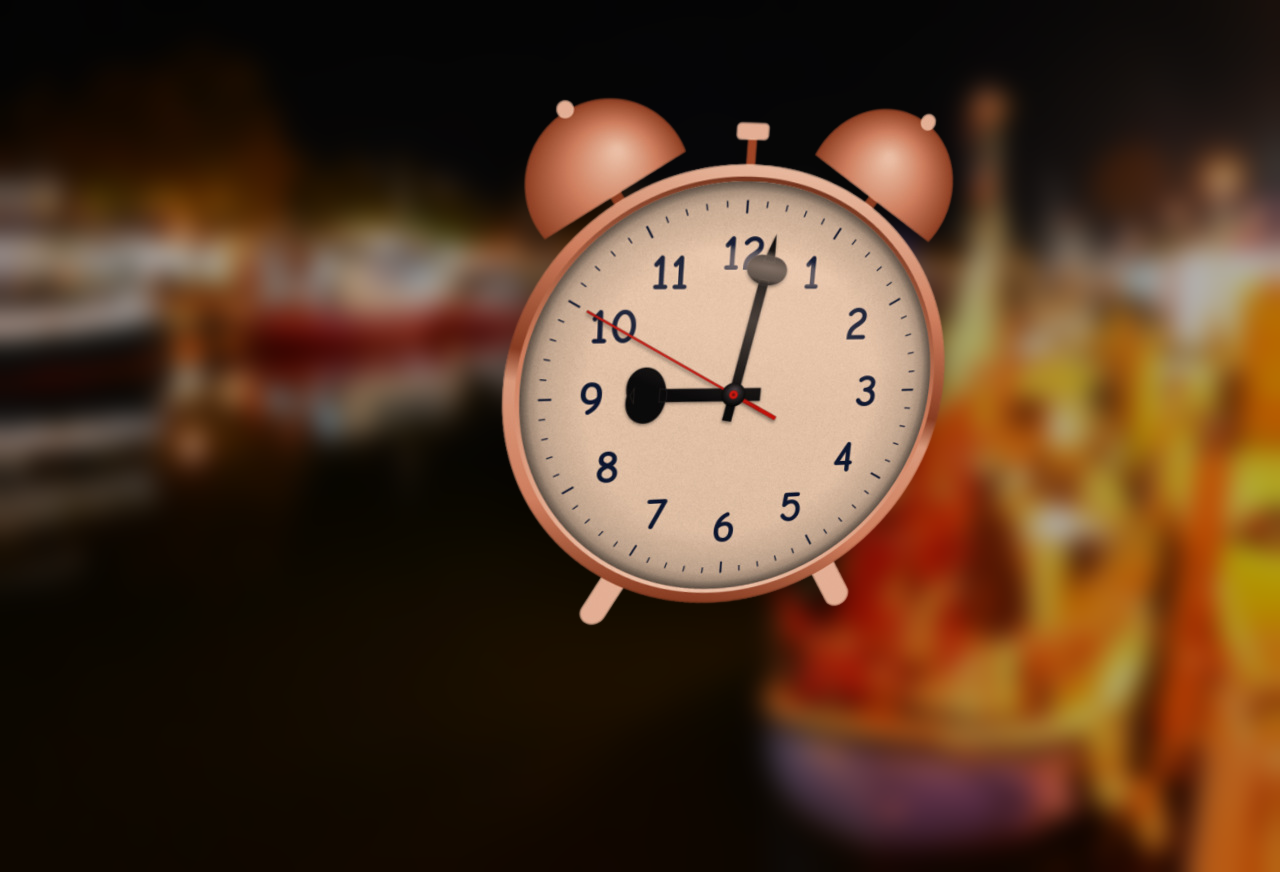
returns {"hour": 9, "minute": 1, "second": 50}
